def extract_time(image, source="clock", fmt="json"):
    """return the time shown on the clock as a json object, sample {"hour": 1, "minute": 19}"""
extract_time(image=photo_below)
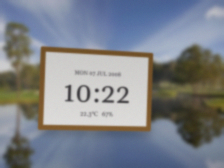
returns {"hour": 10, "minute": 22}
